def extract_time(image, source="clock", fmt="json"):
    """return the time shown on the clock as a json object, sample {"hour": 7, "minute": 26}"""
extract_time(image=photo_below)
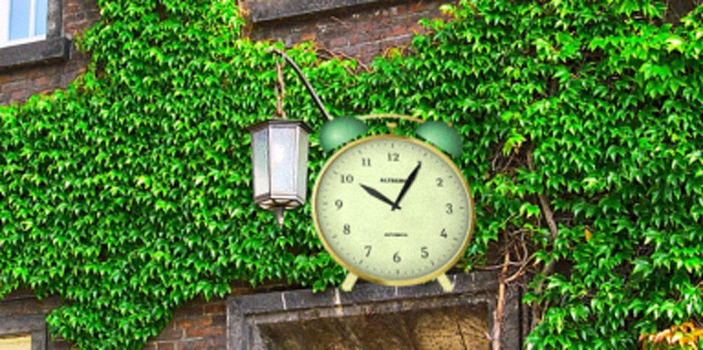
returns {"hour": 10, "minute": 5}
